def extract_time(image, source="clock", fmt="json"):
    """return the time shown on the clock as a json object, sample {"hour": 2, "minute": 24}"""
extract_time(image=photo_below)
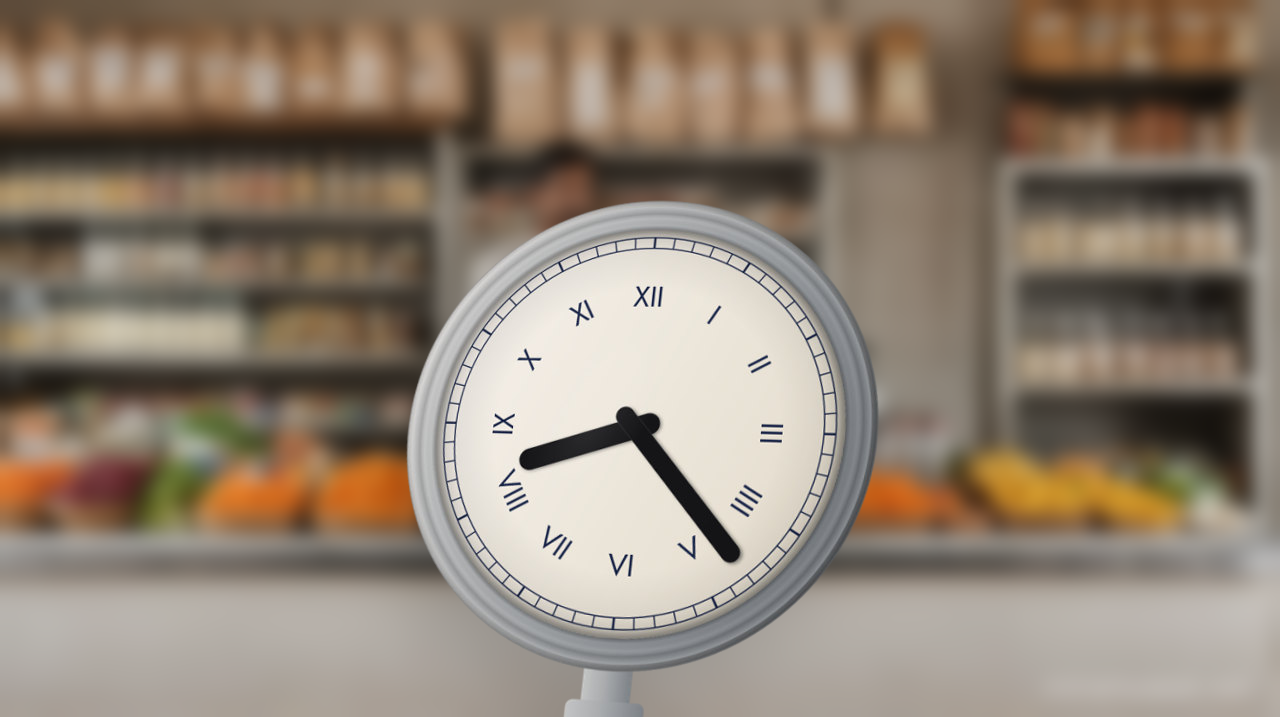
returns {"hour": 8, "minute": 23}
